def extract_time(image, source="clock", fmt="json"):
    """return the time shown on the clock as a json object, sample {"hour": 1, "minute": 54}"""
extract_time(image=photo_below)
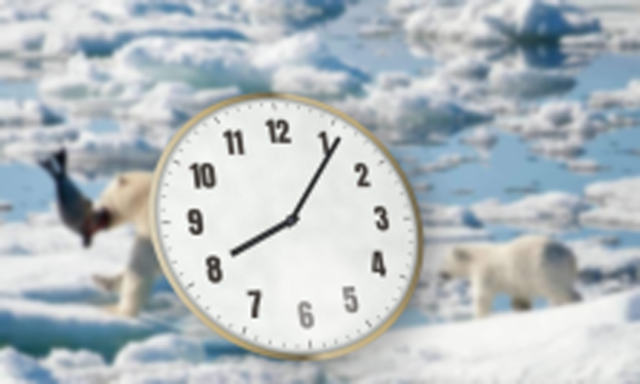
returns {"hour": 8, "minute": 6}
